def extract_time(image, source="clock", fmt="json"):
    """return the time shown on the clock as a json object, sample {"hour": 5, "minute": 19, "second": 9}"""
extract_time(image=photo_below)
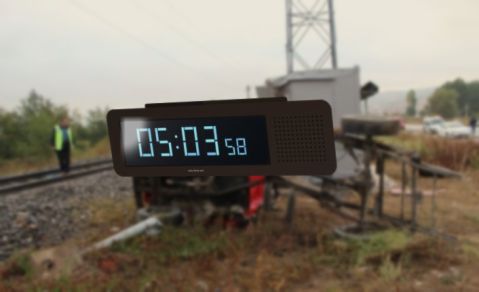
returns {"hour": 5, "minute": 3, "second": 58}
